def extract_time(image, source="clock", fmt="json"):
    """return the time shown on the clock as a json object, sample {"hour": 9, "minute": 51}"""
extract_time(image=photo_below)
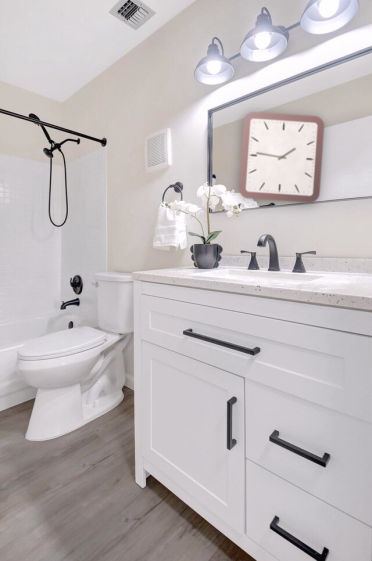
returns {"hour": 1, "minute": 46}
